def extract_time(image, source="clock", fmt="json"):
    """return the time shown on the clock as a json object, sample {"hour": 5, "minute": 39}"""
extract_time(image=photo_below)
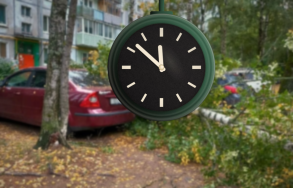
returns {"hour": 11, "minute": 52}
